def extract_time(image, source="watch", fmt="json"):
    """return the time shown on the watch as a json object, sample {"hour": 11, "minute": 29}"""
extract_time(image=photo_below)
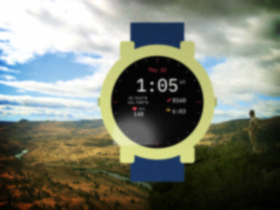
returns {"hour": 1, "minute": 5}
